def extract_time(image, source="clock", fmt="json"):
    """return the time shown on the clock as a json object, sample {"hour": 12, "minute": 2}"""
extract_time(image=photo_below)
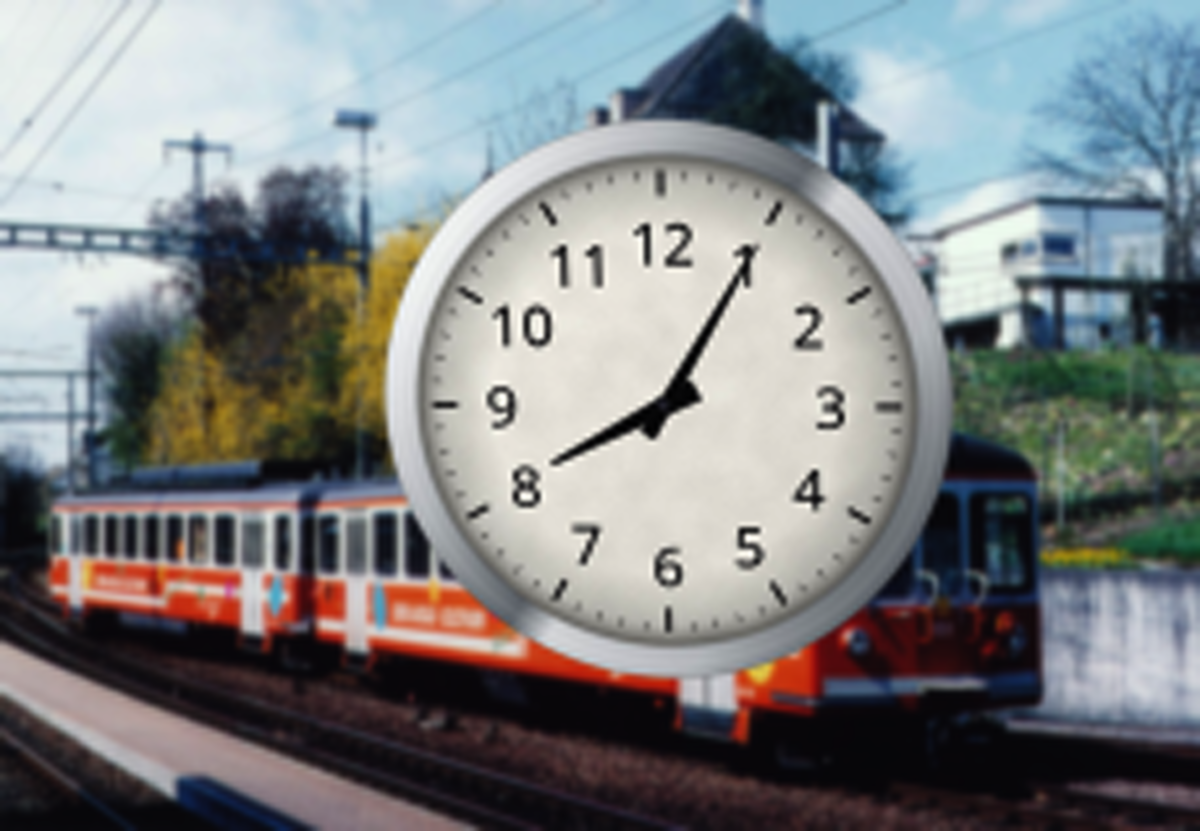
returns {"hour": 8, "minute": 5}
